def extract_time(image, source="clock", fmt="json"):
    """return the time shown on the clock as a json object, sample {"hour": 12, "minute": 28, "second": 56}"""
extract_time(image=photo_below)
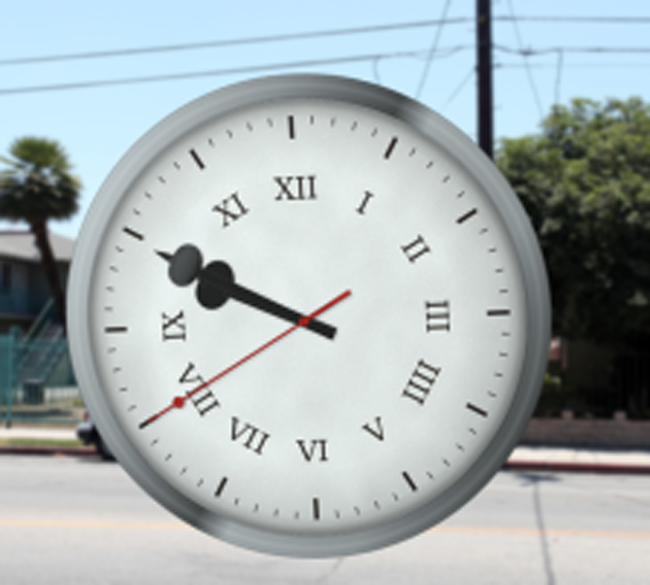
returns {"hour": 9, "minute": 49, "second": 40}
